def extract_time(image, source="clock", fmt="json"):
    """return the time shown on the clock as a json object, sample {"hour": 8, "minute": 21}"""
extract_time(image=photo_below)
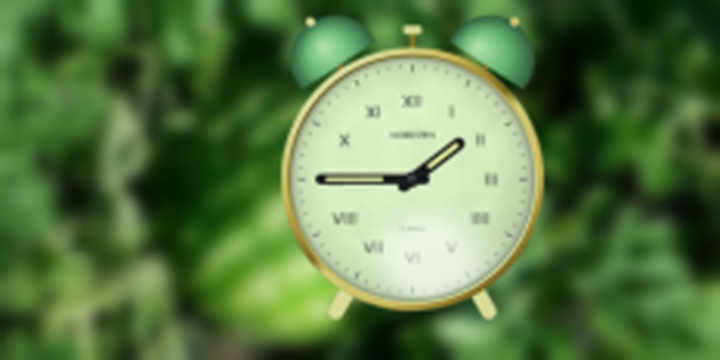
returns {"hour": 1, "minute": 45}
